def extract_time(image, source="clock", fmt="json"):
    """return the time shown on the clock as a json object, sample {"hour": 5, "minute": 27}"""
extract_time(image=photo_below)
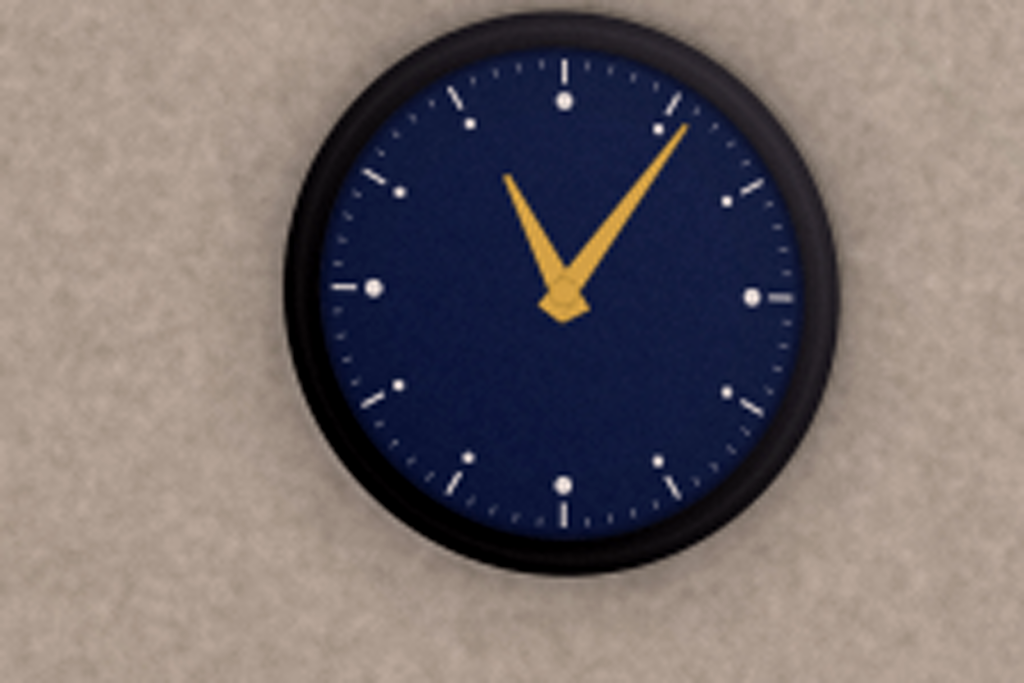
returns {"hour": 11, "minute": 6}
